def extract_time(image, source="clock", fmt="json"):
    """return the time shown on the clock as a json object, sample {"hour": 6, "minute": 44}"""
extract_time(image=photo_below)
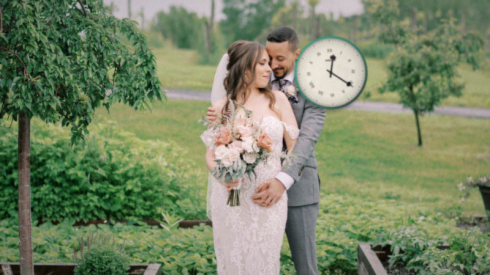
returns {"hour": 12, "minute": 21}
